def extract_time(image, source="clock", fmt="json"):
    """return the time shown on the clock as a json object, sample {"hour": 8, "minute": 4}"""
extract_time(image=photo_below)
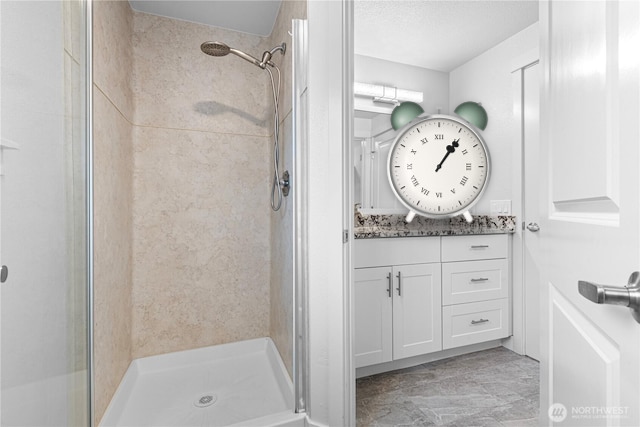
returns {"hour": 1, "minute": 6}
